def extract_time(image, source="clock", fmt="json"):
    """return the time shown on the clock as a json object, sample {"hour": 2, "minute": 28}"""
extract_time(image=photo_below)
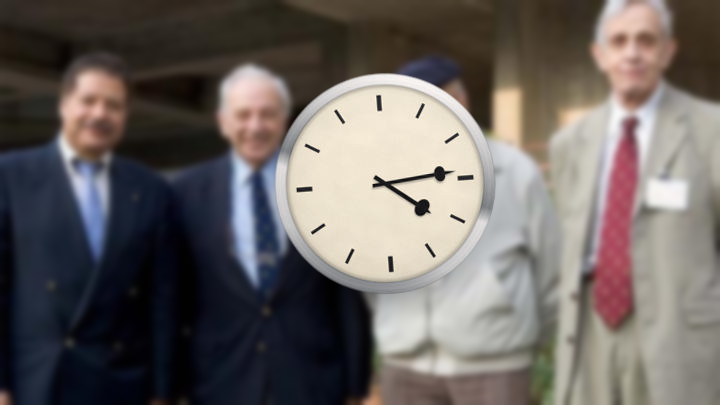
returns {"hour": 4, "minute": 14}
